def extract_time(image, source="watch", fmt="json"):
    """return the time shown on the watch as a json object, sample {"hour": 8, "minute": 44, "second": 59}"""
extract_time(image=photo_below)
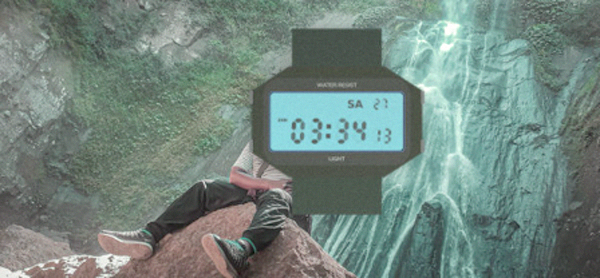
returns {"hour": 3, "minute": 34, "second": 13}
